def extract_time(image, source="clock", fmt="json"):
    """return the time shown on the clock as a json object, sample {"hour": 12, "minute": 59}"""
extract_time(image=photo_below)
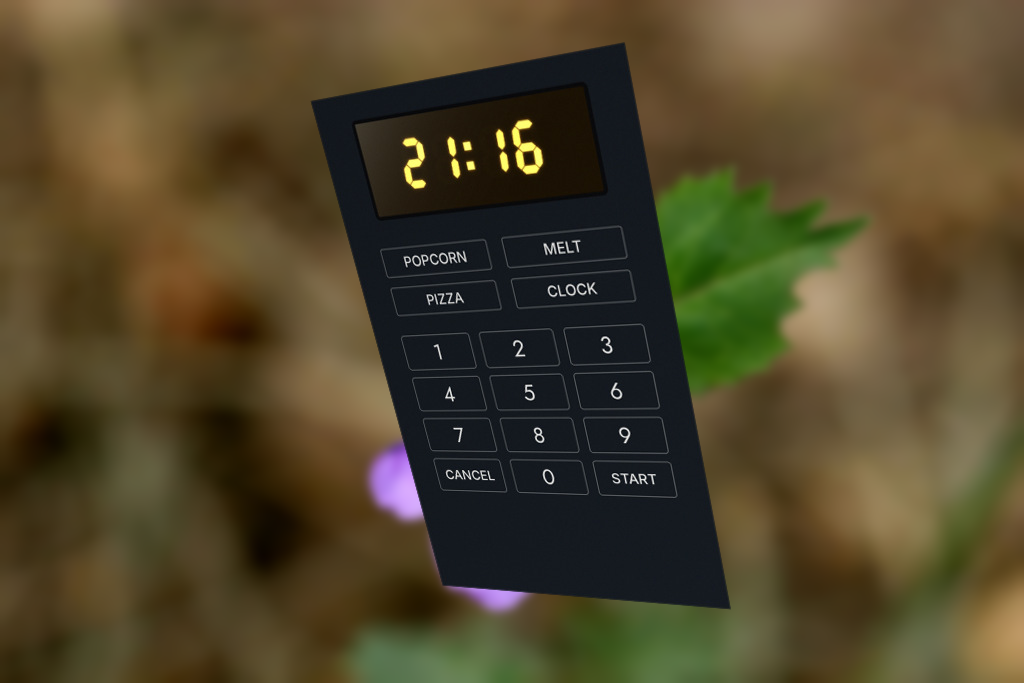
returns {"hour": 21, "minute": 16}
